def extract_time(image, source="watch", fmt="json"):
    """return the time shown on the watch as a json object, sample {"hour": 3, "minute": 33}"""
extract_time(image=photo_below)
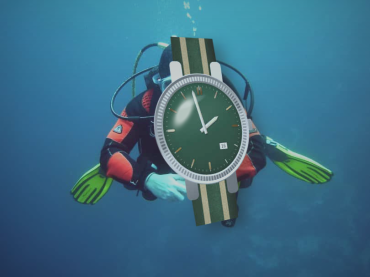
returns {"hour": 1, "minute": 58}
